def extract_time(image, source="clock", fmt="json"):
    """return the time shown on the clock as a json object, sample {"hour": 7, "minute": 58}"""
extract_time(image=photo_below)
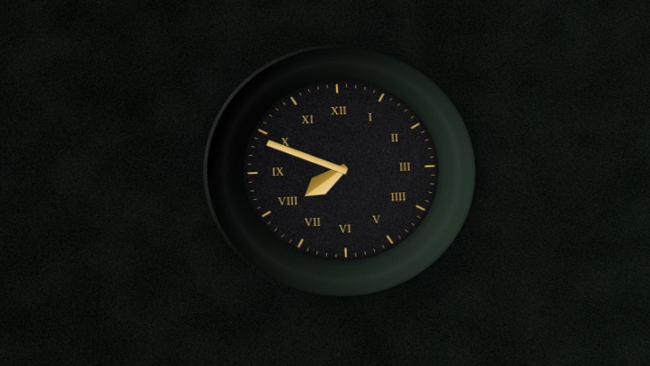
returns {"hour": 7, "minute": 49}
